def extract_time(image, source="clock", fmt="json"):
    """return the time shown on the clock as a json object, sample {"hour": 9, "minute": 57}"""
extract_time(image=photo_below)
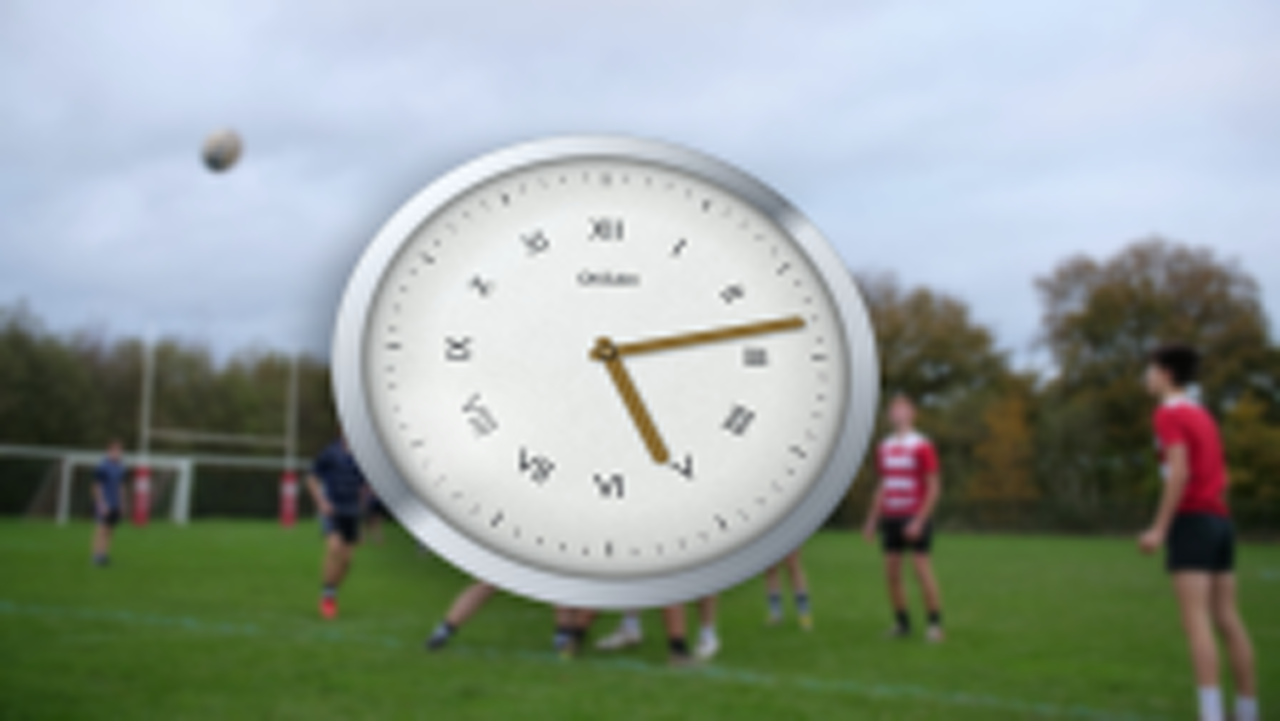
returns {"hour": 5, "minute": 13}
